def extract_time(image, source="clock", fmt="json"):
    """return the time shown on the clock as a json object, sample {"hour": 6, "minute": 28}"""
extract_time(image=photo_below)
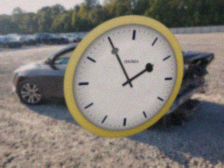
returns {"hour": 1, "minute": 55}
